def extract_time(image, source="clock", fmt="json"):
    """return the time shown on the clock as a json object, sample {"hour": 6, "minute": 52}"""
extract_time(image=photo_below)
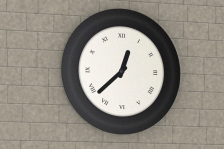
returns {"hour": 12, "minute": 38}
